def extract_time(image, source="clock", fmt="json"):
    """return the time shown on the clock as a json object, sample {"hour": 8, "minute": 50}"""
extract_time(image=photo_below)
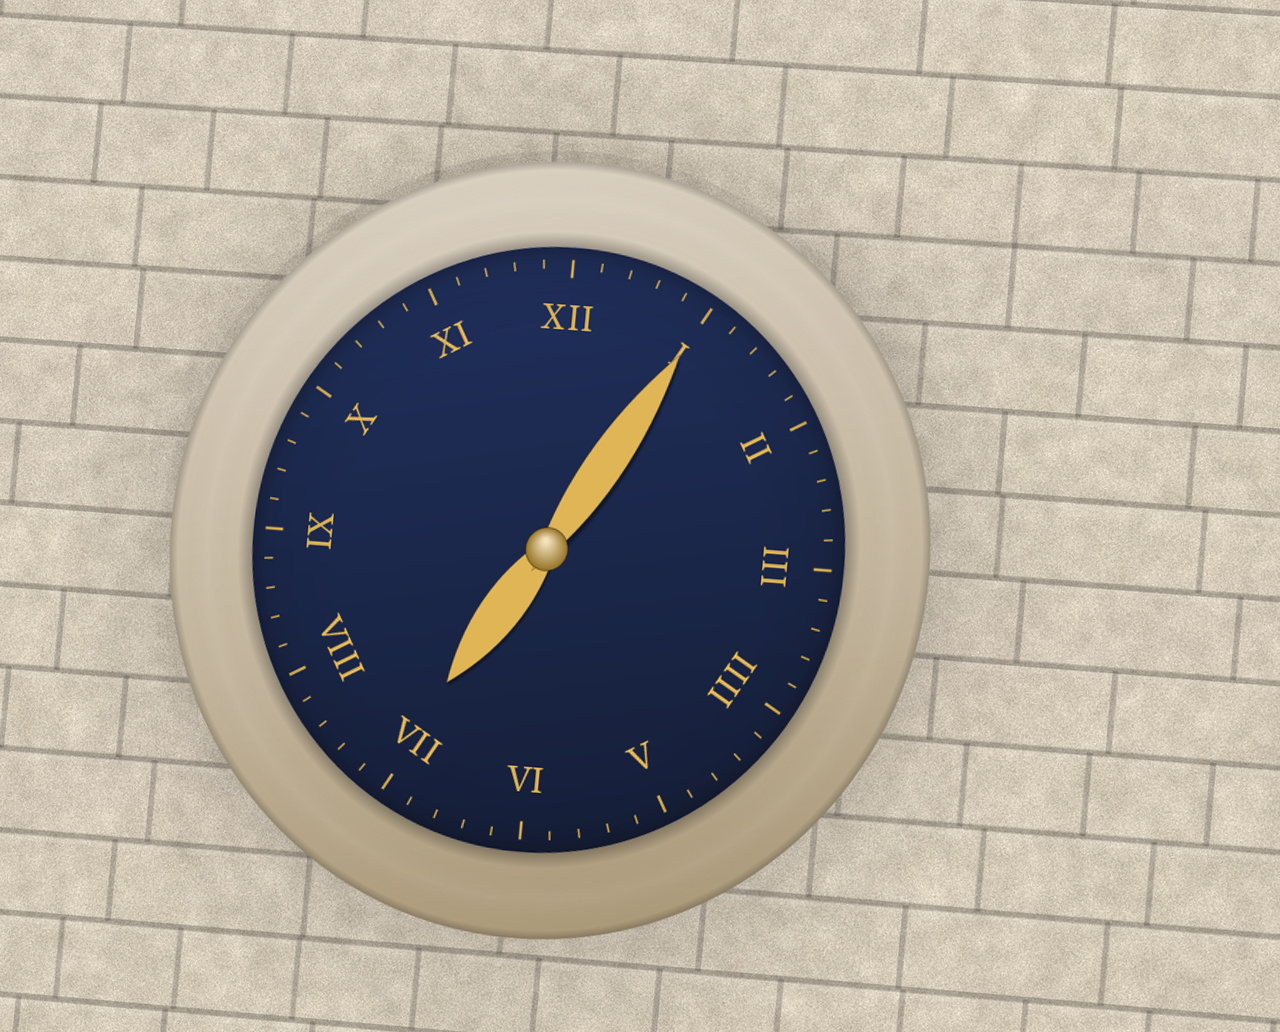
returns {"hour": 7, "minute": 5}
